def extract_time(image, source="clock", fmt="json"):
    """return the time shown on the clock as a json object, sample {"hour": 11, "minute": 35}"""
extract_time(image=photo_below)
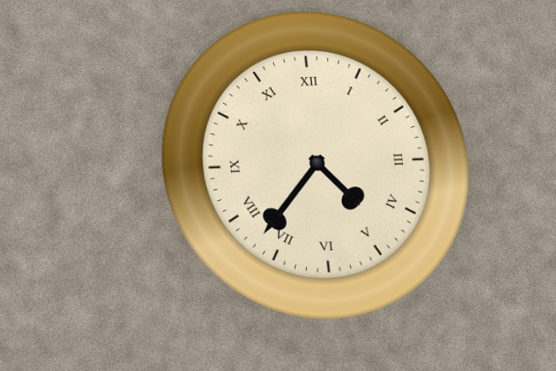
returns {"hour": 4, "minute": 37}
